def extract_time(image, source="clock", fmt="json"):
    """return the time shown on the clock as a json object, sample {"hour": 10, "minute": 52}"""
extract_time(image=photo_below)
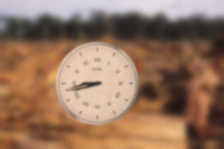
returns {"hour": 8, "minute": 43}
